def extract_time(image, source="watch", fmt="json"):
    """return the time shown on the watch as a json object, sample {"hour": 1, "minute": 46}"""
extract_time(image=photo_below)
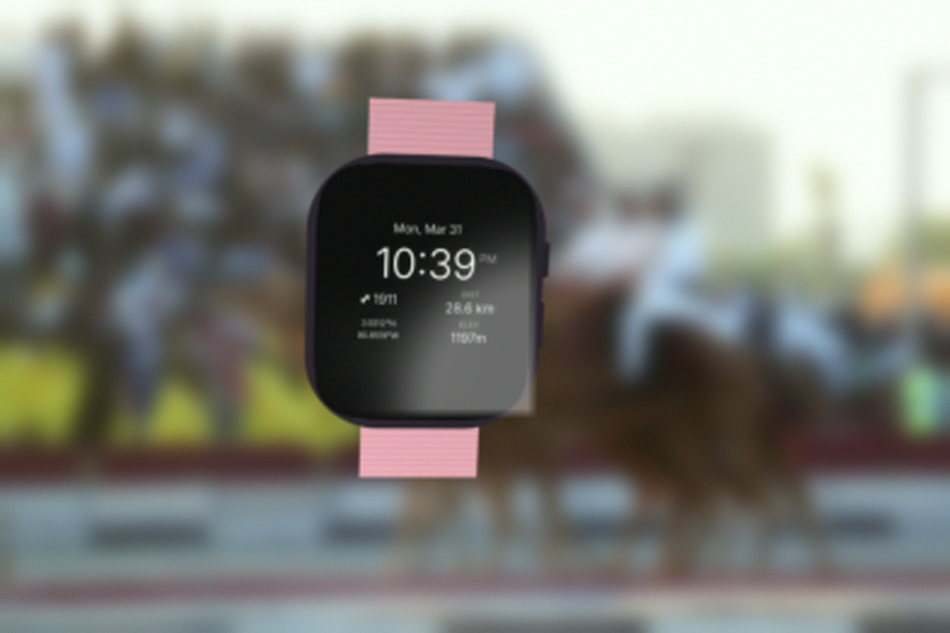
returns {"hour": 10, "minute": 39}
